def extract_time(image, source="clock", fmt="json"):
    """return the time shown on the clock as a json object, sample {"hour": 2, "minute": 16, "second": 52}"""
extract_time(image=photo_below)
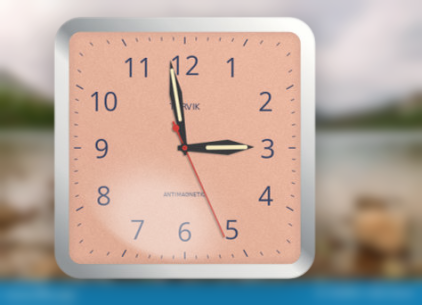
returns {"hour": 2, "minute": 58, "second": 26}
